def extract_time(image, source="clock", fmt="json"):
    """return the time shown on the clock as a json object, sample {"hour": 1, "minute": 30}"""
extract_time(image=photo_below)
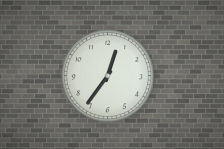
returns {"hour": 12, "minute": 36}
